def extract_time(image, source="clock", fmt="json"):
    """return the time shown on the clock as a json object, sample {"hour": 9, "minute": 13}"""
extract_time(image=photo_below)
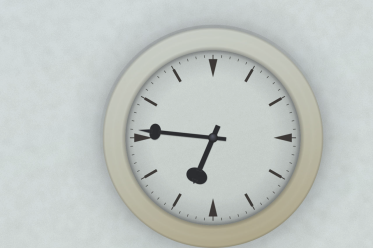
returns {"hour": 6, "minute": 46}
